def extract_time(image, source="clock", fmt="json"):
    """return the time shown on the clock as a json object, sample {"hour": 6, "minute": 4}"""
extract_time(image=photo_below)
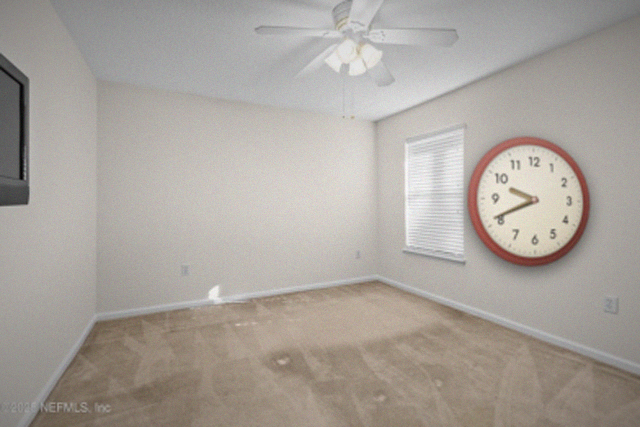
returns {"hour": 9, "minute": 41}
